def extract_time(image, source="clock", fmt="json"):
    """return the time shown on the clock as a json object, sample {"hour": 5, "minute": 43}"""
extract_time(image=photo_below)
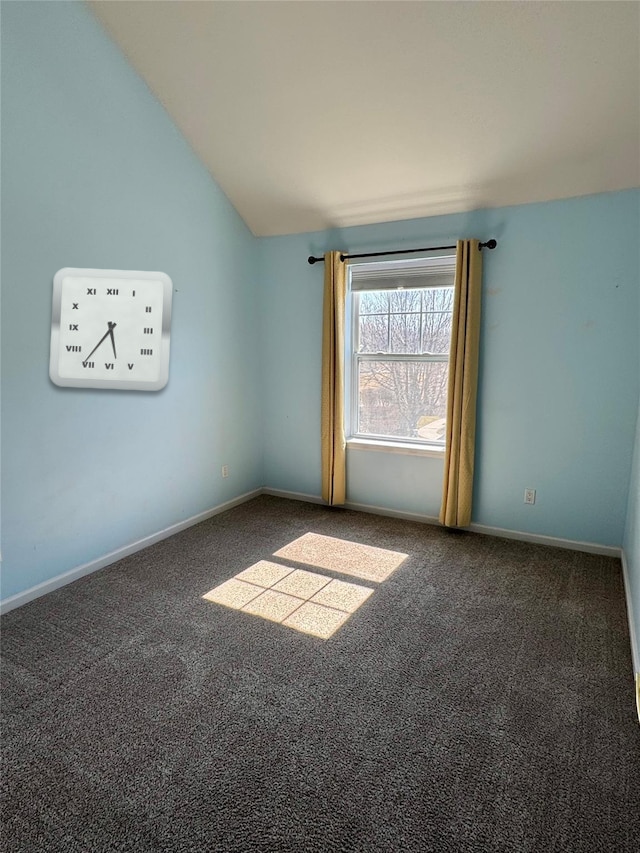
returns {"hour": 5, "minute": 36}
